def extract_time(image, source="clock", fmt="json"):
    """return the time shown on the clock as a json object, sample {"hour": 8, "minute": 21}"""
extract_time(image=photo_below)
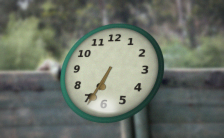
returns {"hour": 6, "minute": 34}
